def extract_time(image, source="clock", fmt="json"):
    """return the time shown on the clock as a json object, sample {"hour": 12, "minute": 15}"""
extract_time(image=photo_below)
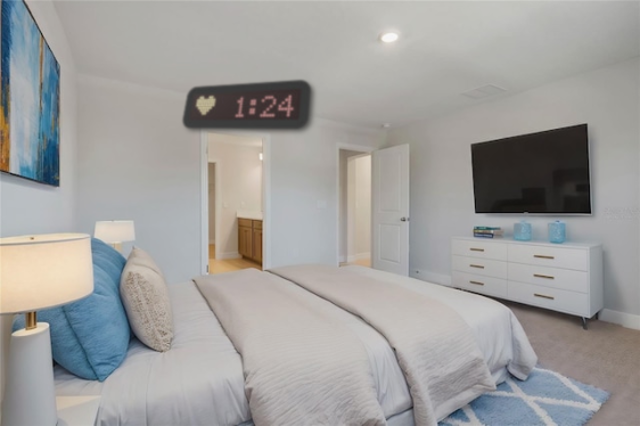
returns {"hour": 1, "minute": 24}
